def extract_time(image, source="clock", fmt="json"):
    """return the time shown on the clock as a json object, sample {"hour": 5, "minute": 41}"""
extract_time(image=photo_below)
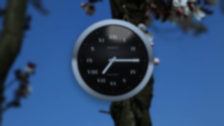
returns {"hour": 7, "minute": 15}
